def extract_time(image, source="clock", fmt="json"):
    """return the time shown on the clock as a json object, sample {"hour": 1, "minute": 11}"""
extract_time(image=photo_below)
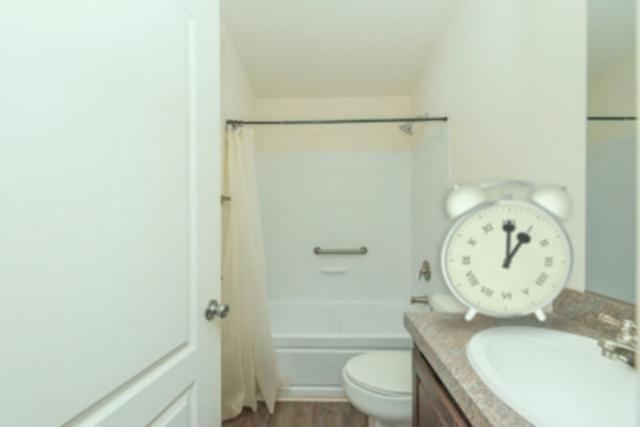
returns {"hour": 1, "minute": 0}
